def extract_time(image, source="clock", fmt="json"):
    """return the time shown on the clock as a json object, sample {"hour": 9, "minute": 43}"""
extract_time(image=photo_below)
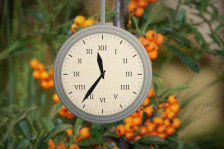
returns {"hour": 11, "minute": 36}
